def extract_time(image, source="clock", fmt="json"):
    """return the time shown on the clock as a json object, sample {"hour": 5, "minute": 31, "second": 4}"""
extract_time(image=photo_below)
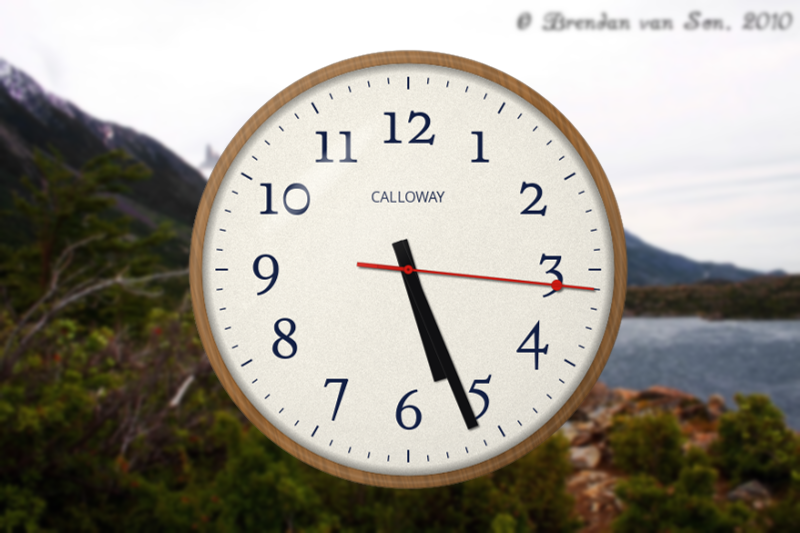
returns {"hour": 5, "minute": 26, "second": 16}
